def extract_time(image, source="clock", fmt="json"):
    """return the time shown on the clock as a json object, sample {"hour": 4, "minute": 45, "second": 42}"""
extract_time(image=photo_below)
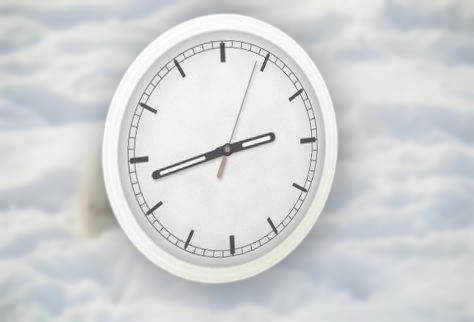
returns {"hour": 2, "minute": 43, "second": 4}
